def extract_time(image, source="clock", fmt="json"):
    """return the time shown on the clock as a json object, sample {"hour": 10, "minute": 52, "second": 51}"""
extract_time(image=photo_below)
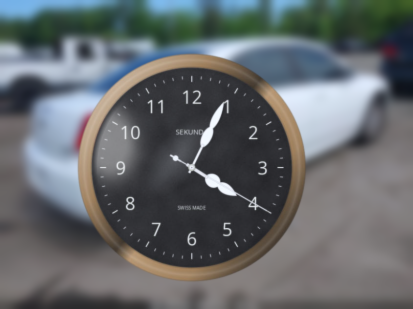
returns {"hour": 4, "minute": 4, "second": 20}
